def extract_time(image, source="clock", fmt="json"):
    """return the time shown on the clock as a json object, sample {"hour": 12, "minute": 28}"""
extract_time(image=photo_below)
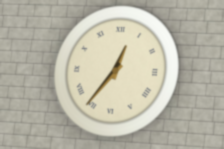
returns {"hour": 12, "minute": 36}
